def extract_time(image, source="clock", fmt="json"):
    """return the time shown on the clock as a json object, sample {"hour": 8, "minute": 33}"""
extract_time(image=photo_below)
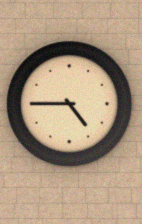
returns {"hour": 4, "minute": 45}
